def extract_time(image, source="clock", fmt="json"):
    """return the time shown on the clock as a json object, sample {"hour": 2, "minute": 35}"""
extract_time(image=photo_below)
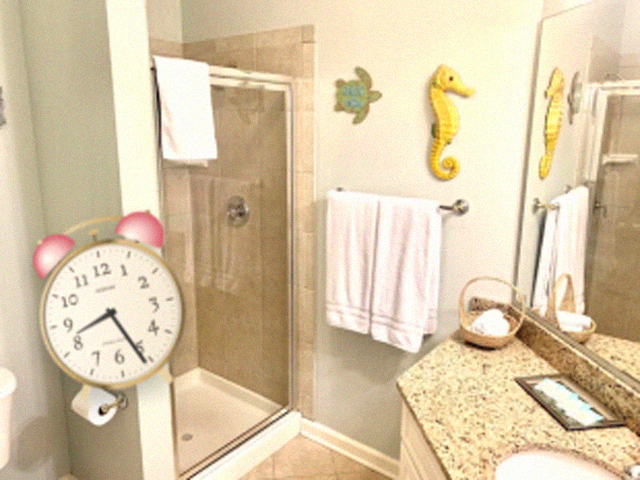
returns {"hour": 8, "minute": 26}
